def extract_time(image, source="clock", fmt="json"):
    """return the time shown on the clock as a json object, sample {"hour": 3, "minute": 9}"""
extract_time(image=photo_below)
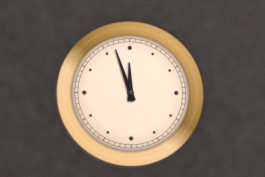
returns {"hour": 11, "minute": 57}
